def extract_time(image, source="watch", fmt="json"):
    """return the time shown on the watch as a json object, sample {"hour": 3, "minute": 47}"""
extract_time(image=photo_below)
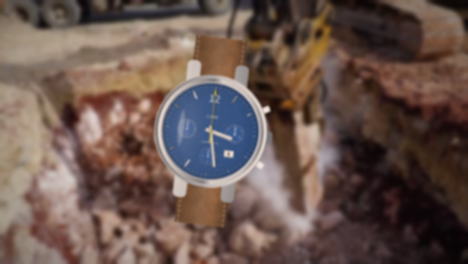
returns {"hour": 3, "minute": 28}
